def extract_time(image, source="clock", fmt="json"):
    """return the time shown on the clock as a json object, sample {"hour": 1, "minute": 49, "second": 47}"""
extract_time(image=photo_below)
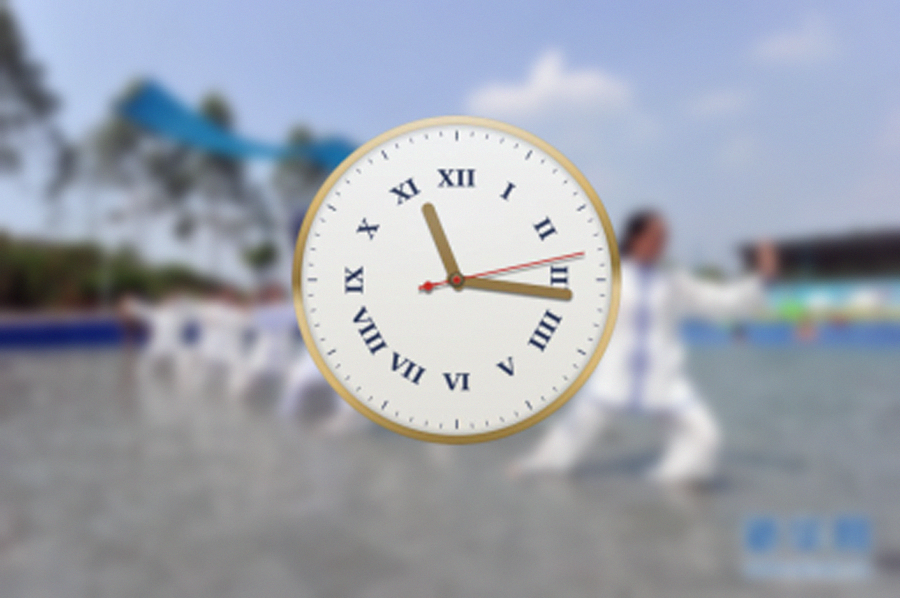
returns {"hour": 11, "minute": 16, "second": 13}
